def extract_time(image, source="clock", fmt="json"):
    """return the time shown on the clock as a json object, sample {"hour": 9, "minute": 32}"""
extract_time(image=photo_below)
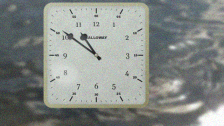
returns {"hour": 10, "minute": 51}
